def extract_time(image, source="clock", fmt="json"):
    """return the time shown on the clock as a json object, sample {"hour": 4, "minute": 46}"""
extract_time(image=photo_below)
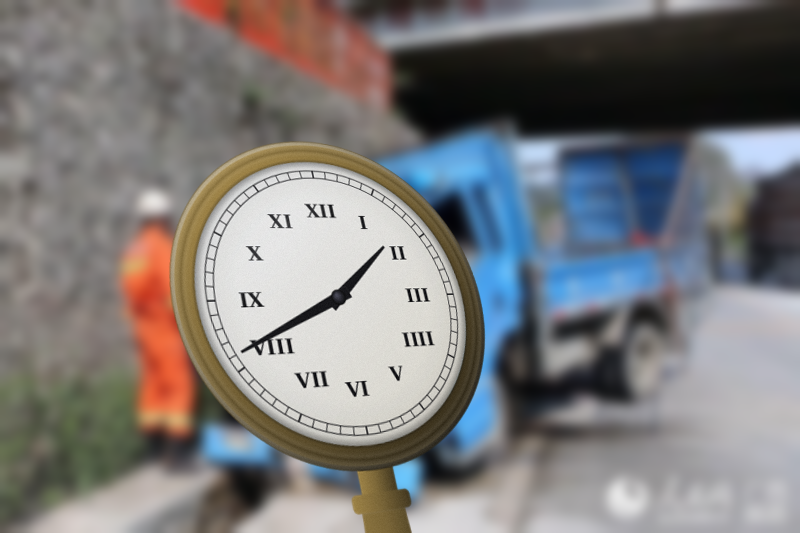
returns {"hour": 1, "minute": 41}
